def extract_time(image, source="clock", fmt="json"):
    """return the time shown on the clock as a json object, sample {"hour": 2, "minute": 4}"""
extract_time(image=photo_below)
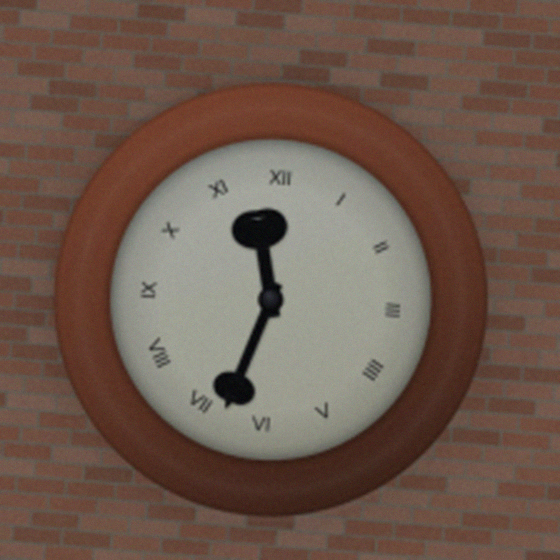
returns {"hour": 11, "minute": 33}
